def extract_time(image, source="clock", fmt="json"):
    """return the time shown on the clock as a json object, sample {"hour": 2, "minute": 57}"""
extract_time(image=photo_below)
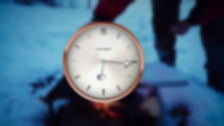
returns {"hour": 6, "minute": 16}
